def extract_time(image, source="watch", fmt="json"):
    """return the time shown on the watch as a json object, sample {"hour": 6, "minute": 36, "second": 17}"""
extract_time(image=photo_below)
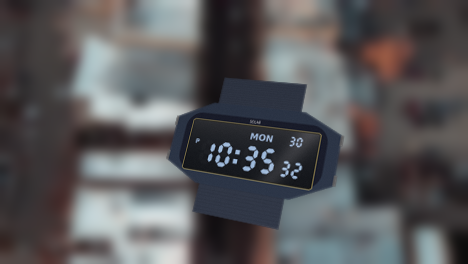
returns {"hour": 10, "minute": 35, "second": 32}
